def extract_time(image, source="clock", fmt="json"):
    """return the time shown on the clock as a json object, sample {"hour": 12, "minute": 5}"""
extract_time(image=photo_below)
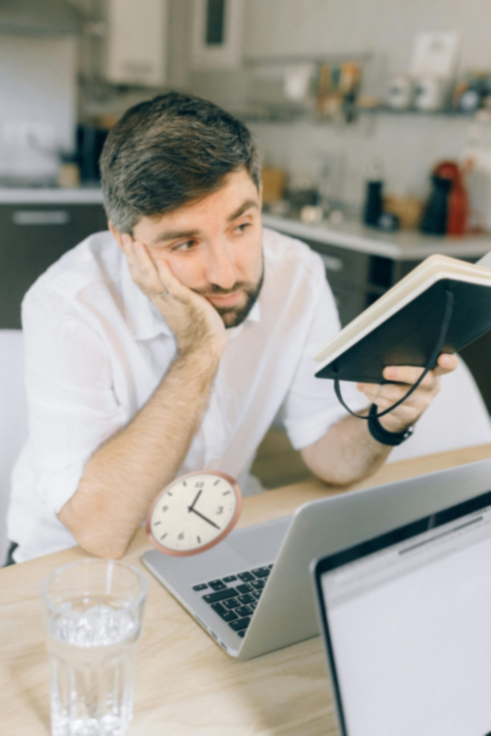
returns {"hour": 12, "minute": 20}
